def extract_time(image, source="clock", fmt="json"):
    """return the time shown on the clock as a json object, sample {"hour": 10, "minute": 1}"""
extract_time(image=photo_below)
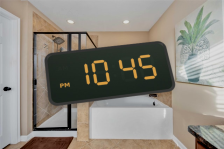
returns {"hour": 10, "minute": 45}
